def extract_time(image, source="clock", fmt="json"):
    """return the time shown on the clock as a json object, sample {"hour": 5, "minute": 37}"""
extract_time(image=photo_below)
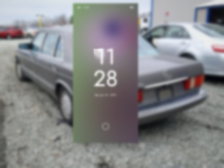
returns {"hour": 11, "minute": 28}
